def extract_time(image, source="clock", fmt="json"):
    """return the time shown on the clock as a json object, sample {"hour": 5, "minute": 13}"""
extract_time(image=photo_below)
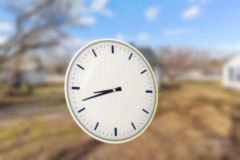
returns {"hour": 8, "minute": 42}
